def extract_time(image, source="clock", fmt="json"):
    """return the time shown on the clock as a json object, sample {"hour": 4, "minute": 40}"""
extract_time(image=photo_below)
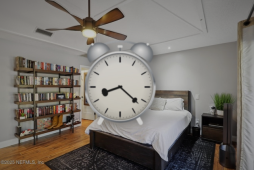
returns {"hour": 8, "minute": 22}
